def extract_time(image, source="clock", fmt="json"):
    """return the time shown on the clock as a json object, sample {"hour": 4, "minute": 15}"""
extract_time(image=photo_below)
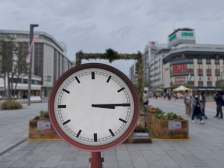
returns {"hour": 3, "minute": 15}
